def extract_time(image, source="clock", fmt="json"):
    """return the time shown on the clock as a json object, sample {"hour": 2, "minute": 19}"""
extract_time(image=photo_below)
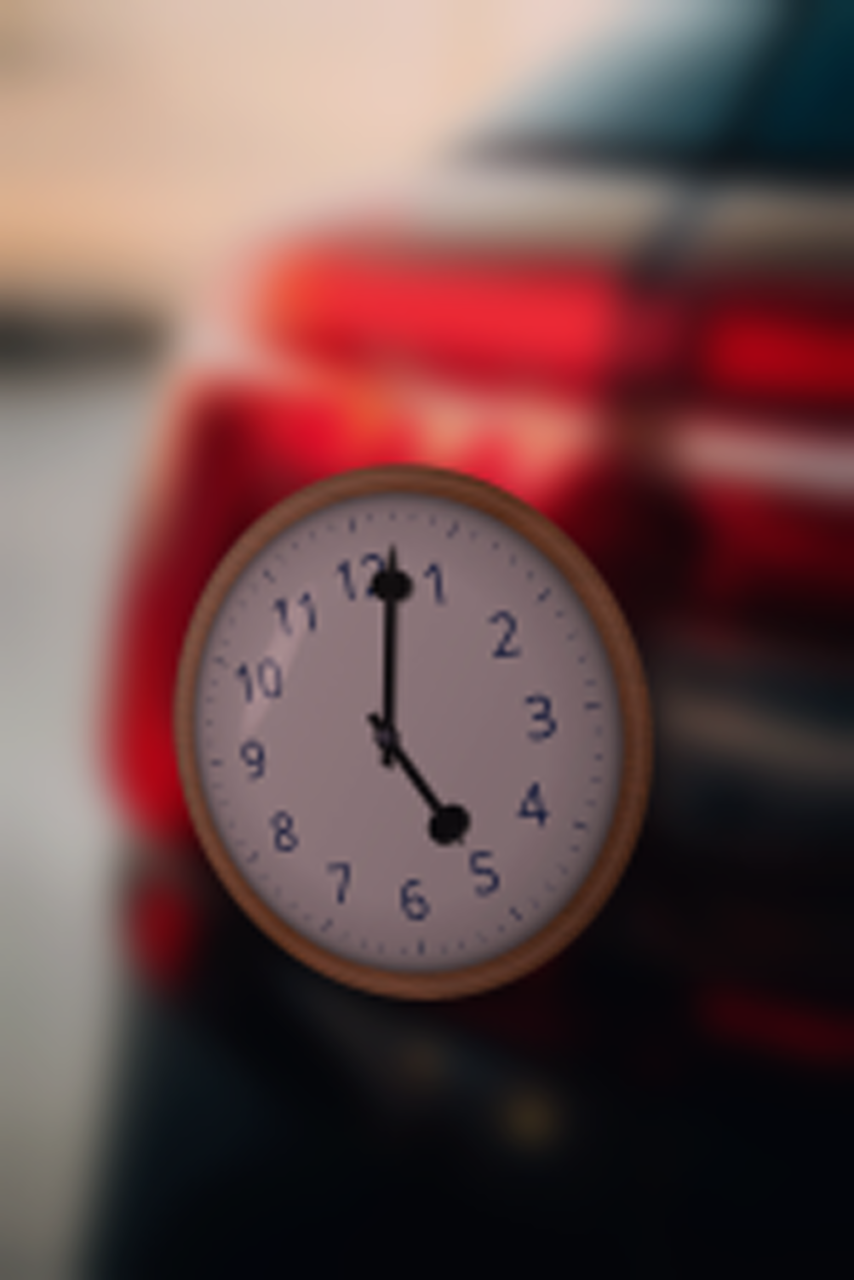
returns {"hour": 5, "minute": 2}
